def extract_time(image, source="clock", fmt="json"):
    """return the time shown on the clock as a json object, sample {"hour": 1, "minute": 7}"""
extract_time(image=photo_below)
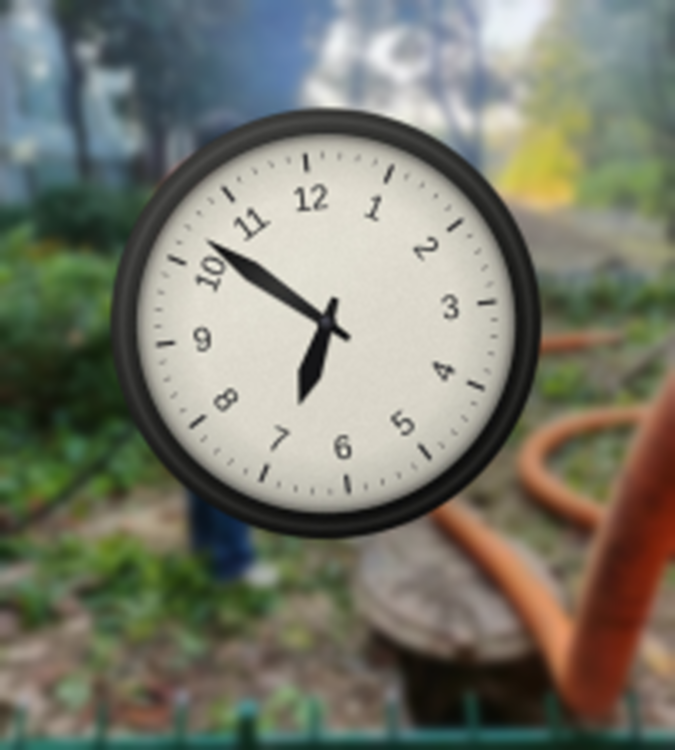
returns {"hour": 6, "minute": 52}
